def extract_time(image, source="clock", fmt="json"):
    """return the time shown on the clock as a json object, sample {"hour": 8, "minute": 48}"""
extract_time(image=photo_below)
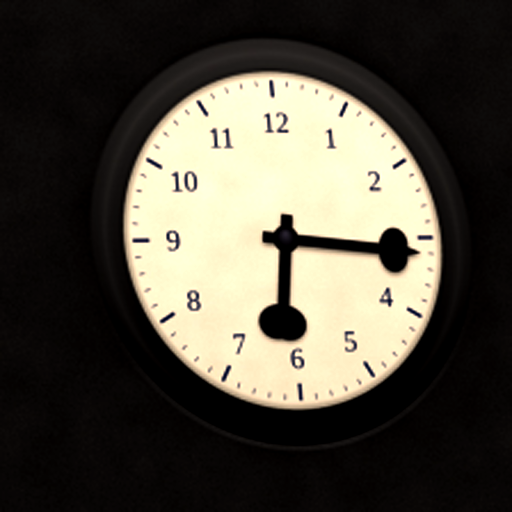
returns {"hour": 6, "minute": 16}
